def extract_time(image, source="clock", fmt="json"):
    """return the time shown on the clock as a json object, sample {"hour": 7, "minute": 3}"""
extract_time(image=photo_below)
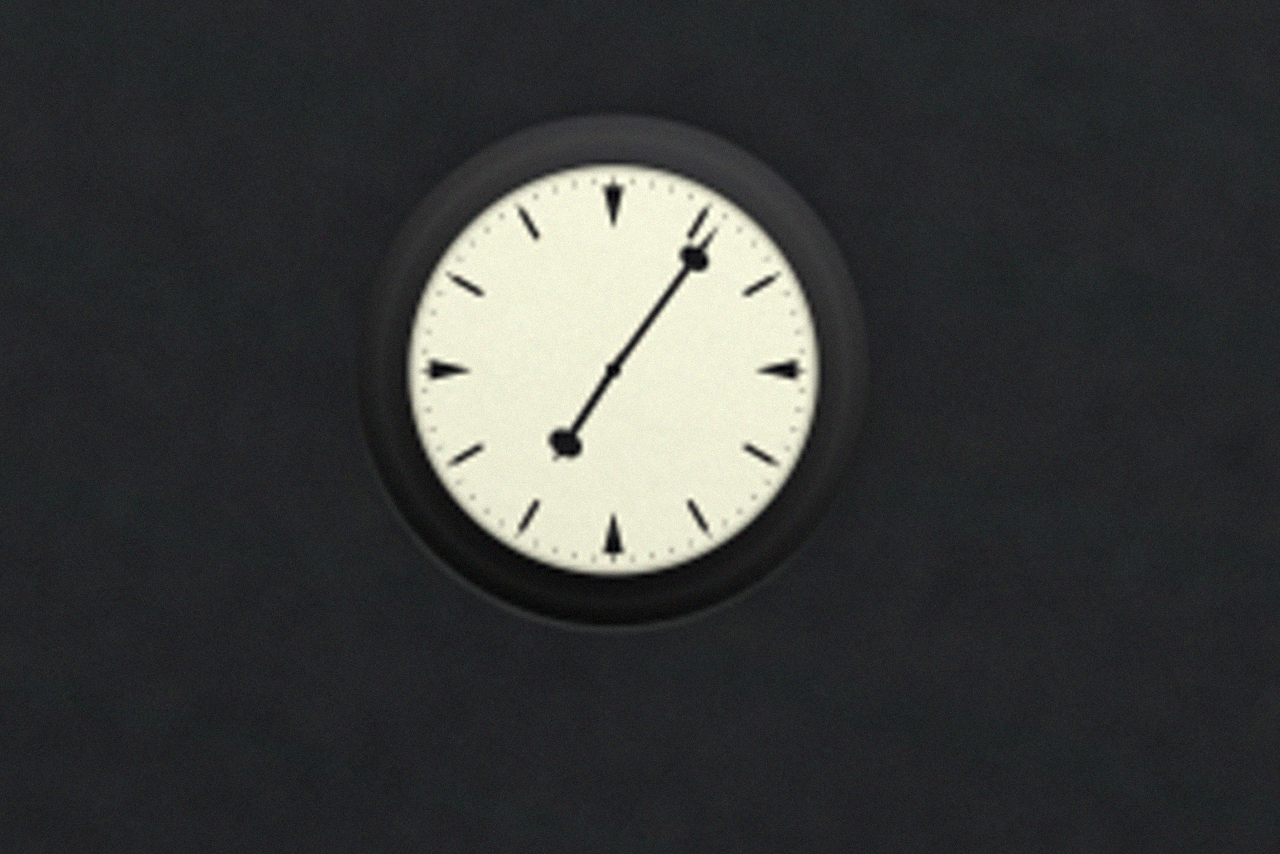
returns {"hour": 7, "minute": 6}
